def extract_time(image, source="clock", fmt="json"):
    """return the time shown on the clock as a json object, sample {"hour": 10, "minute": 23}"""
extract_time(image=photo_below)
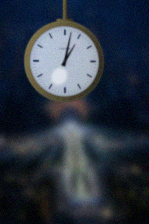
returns {"hour": 1, "minute": 2}
